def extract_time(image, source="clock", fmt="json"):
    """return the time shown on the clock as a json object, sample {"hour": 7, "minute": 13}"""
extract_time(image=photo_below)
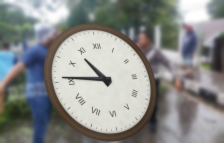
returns {"hour": 10, "minute": 46}
